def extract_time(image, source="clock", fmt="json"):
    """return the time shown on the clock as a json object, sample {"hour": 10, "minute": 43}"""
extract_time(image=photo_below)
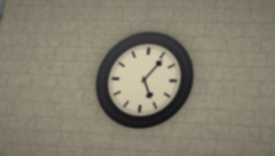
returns {"hour": 5, "minute": 6}
